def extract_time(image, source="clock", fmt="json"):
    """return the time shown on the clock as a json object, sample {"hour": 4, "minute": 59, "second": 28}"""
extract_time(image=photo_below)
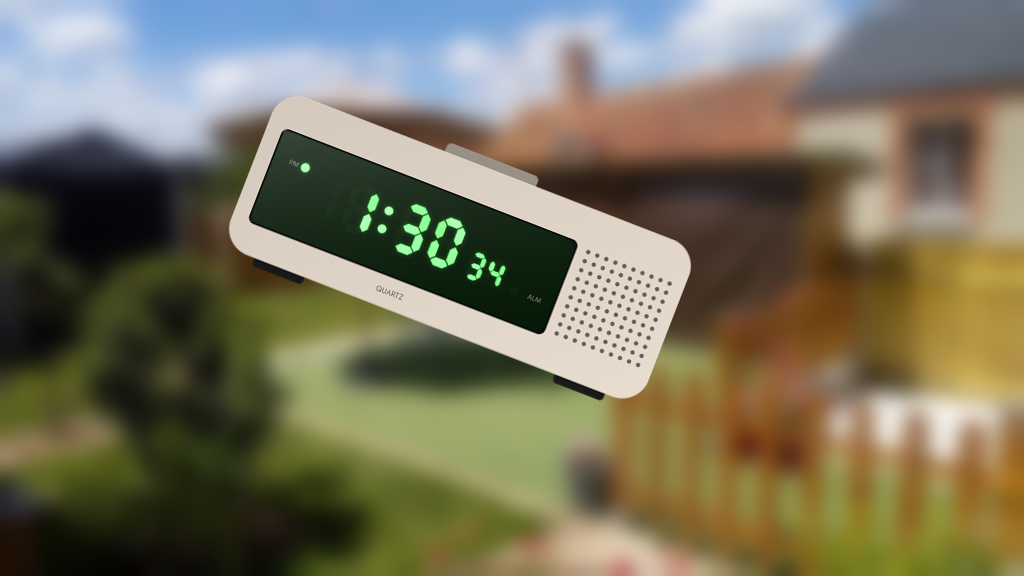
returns {"hour": 1, "minute": 30, "second": 34}
